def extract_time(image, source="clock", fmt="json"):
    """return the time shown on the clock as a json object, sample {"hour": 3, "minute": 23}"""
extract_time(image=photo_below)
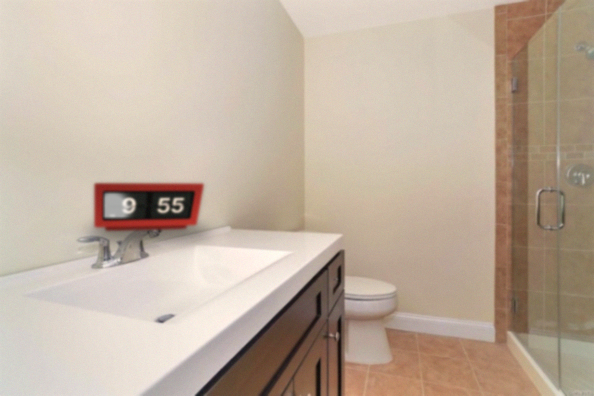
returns {"hour": 9, "minute": 55}
